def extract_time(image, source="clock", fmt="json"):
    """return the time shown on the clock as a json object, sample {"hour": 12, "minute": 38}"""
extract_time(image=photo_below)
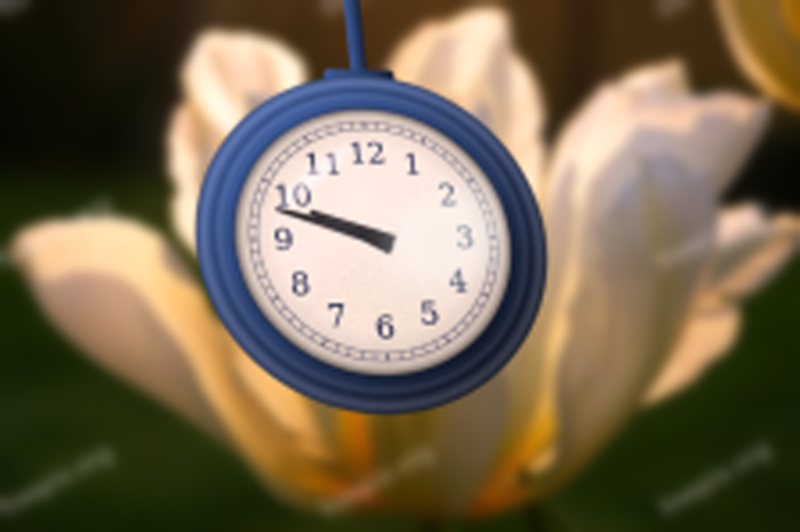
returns {"hour": 9, "minute": 48}
